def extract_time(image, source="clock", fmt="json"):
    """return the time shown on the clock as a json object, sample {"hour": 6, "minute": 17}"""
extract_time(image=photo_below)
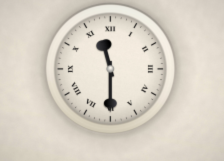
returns {"hour": 11, "minute": 30}
